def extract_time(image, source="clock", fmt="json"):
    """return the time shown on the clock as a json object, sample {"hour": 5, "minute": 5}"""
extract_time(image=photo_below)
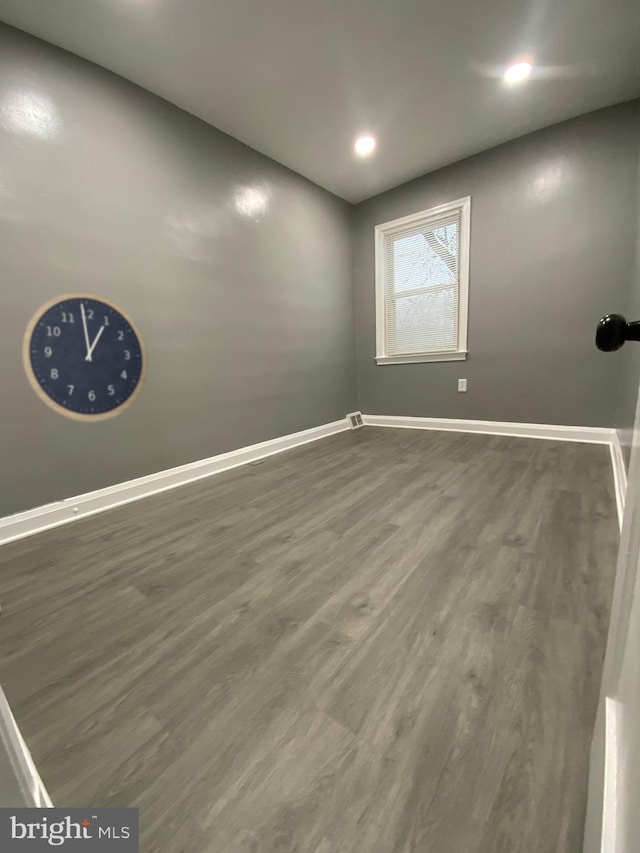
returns {"hour": 12, "minute": 59}
